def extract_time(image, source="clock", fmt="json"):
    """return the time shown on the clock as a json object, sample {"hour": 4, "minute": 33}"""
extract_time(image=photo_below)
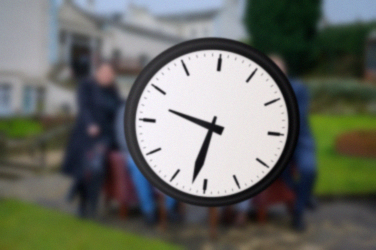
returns {"hour": 9, "minute": 32}
